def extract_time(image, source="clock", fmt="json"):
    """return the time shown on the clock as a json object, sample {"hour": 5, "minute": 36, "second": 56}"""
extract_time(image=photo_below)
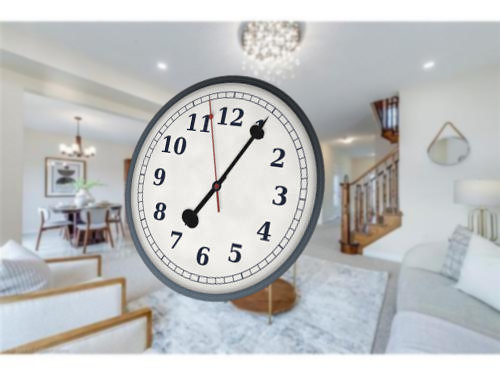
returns {"hour": 7, "minute": 4, "second": 57}
